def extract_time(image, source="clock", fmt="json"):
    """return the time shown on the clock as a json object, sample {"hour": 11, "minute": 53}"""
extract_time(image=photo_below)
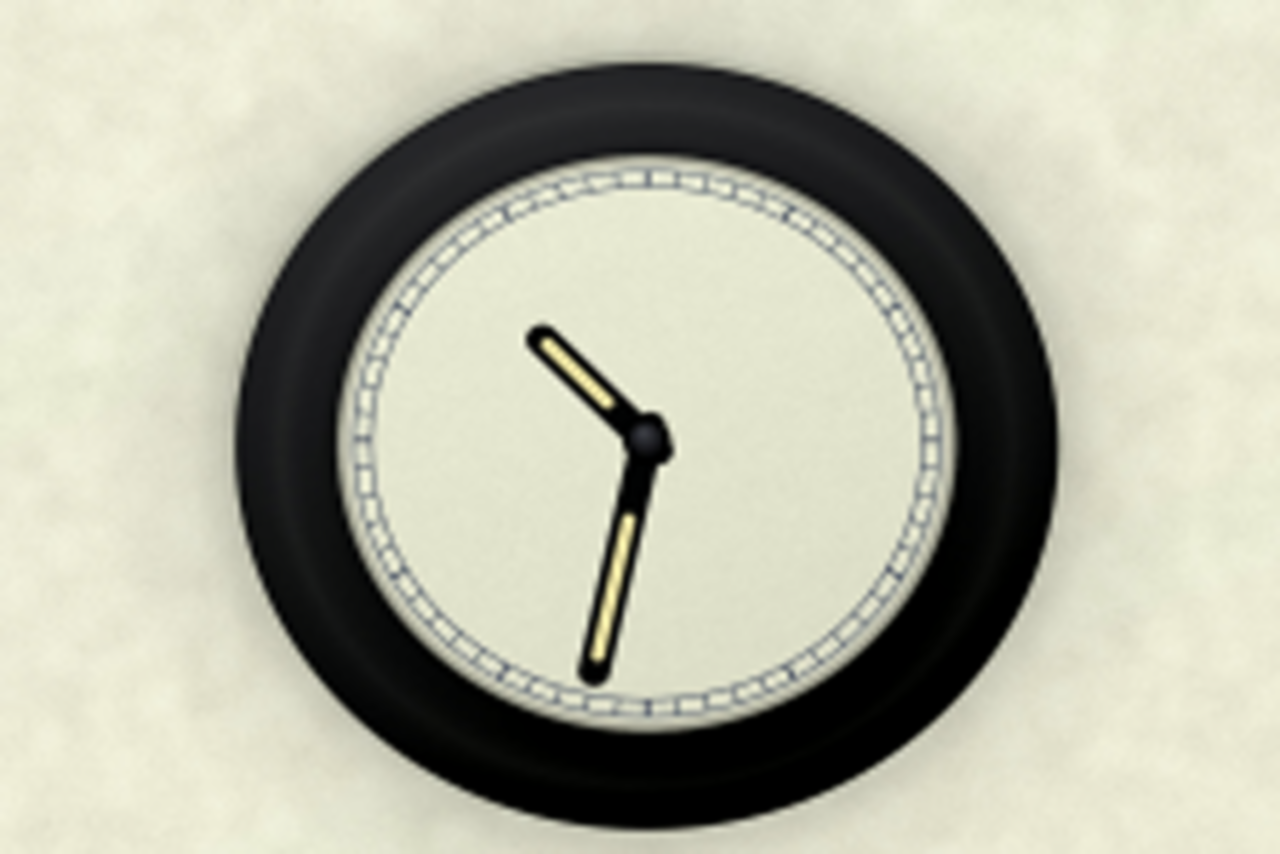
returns {"hour": 10, "minute": 32}
